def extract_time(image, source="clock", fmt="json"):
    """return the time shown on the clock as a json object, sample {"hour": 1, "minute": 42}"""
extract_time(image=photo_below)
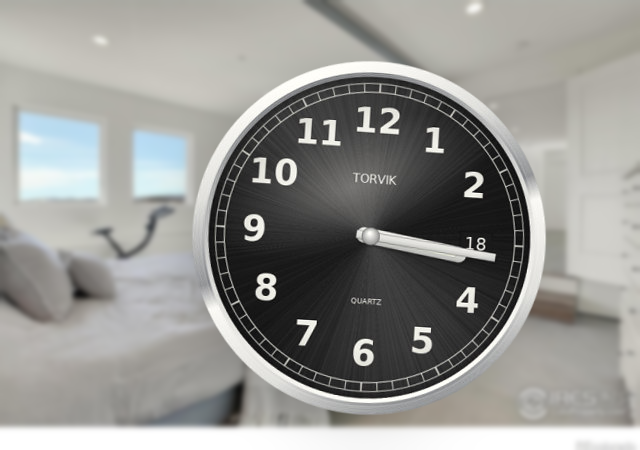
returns {"hour": 3, "minute": 16}
